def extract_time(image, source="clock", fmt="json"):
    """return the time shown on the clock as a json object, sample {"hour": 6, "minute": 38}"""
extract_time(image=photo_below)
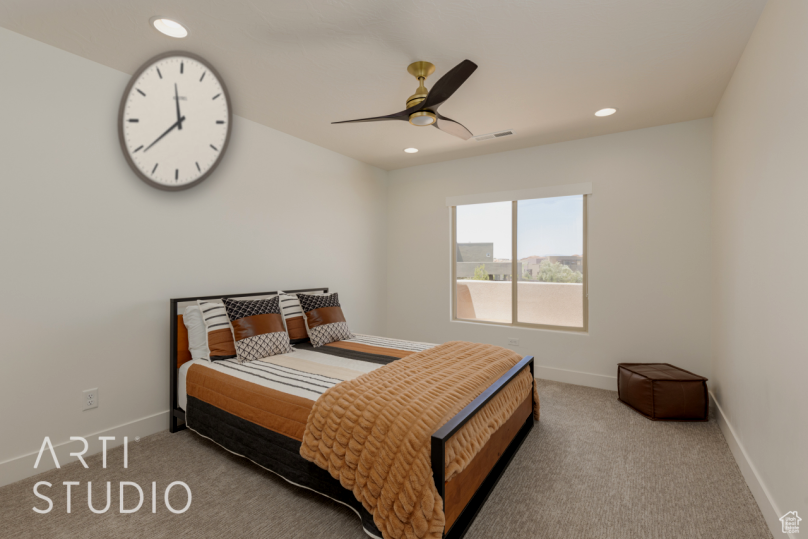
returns {"hour": 11, "minute": 39}
